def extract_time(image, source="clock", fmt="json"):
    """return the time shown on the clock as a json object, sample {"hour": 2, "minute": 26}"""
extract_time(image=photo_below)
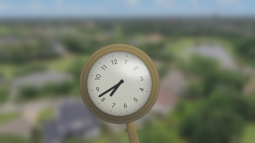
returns {"hour": 7, "minute": 42}
